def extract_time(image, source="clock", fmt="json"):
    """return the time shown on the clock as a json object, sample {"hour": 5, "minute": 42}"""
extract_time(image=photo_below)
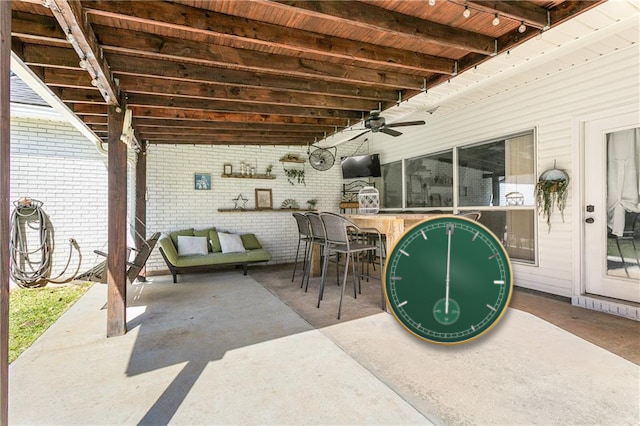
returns {"hour": 6, "minute": 0}
